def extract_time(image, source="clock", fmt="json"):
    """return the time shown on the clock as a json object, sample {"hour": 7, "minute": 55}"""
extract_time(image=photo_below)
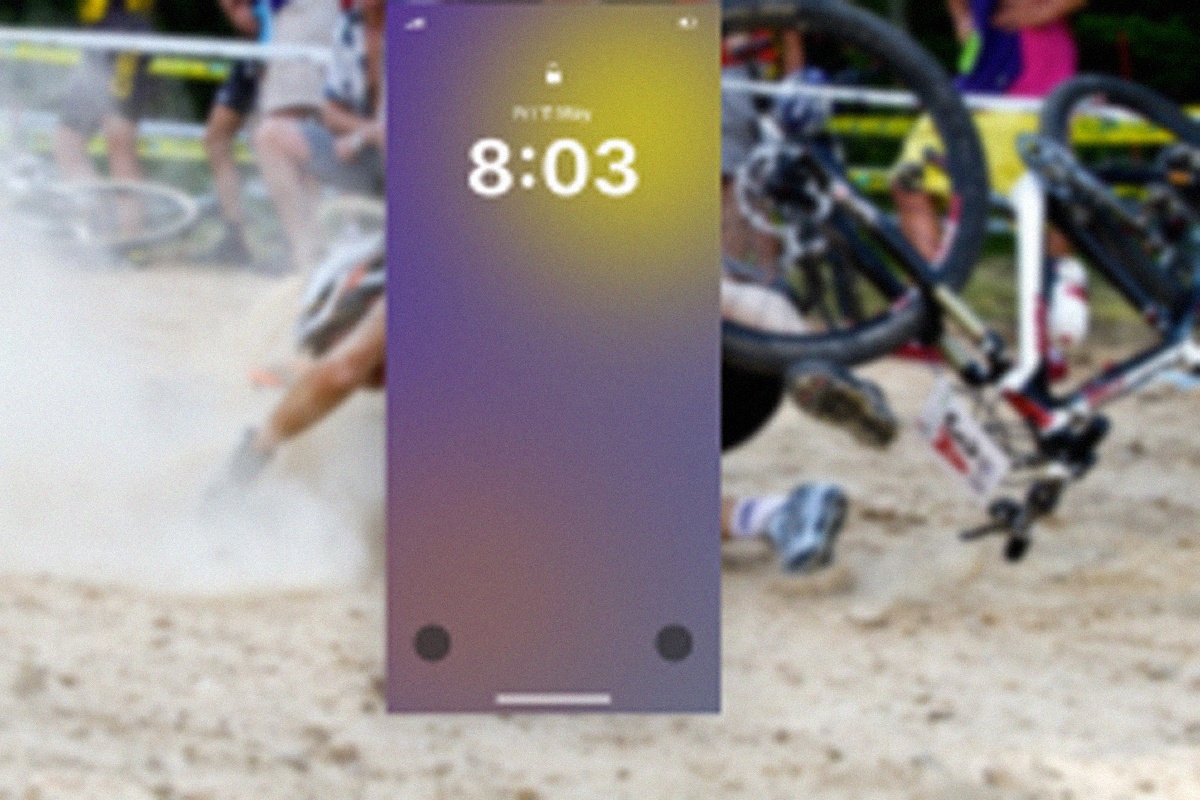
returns {"hour": 8, "minute": 3}
